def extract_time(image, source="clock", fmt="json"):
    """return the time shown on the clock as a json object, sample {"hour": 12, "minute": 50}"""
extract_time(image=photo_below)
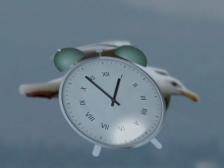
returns {"hour": 12, "minute": 54}
